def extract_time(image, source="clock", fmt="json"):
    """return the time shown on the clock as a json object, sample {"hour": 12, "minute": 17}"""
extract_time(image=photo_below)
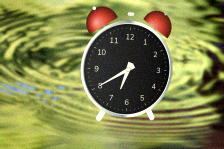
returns {"hour": 6, "minute": 40}
